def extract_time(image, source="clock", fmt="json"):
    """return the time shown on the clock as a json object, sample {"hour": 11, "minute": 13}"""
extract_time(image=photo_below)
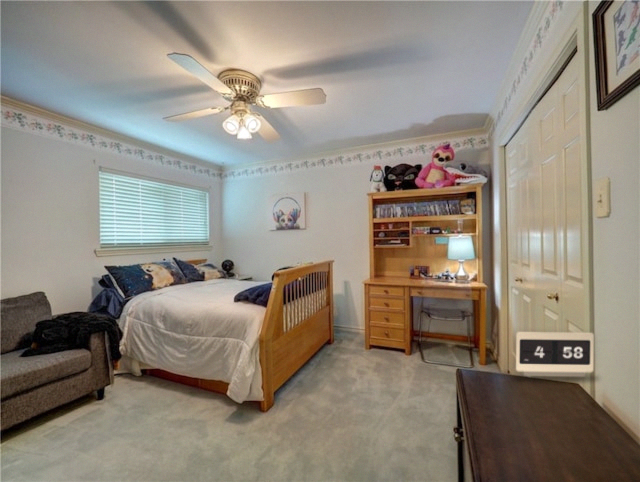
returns {"hour": 4, "minute": 58}
